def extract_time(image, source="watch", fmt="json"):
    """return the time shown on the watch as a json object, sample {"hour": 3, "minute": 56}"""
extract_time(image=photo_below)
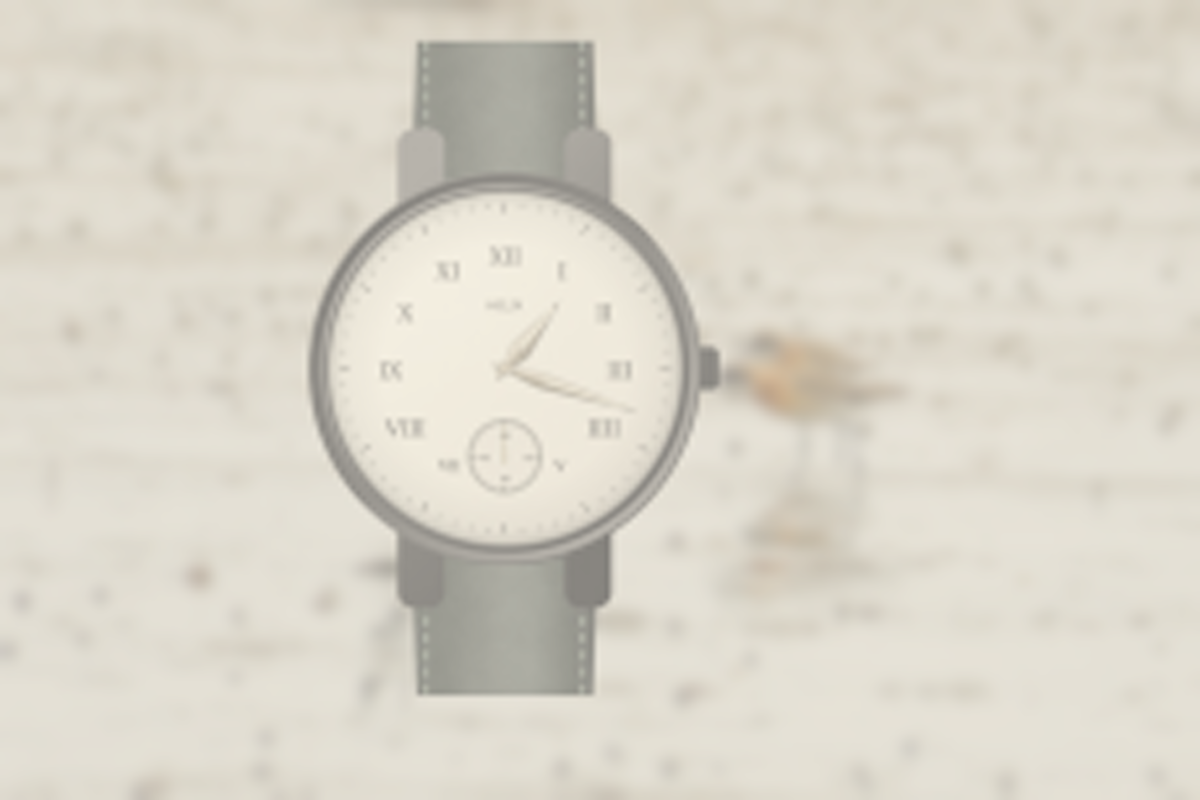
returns {"hour": 1, "minute": 18}
